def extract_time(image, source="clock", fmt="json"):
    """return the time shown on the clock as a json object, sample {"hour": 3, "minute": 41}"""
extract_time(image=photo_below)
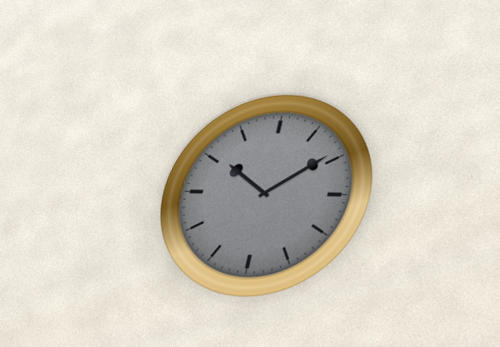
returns {"hour": 10, "minute": 9}
